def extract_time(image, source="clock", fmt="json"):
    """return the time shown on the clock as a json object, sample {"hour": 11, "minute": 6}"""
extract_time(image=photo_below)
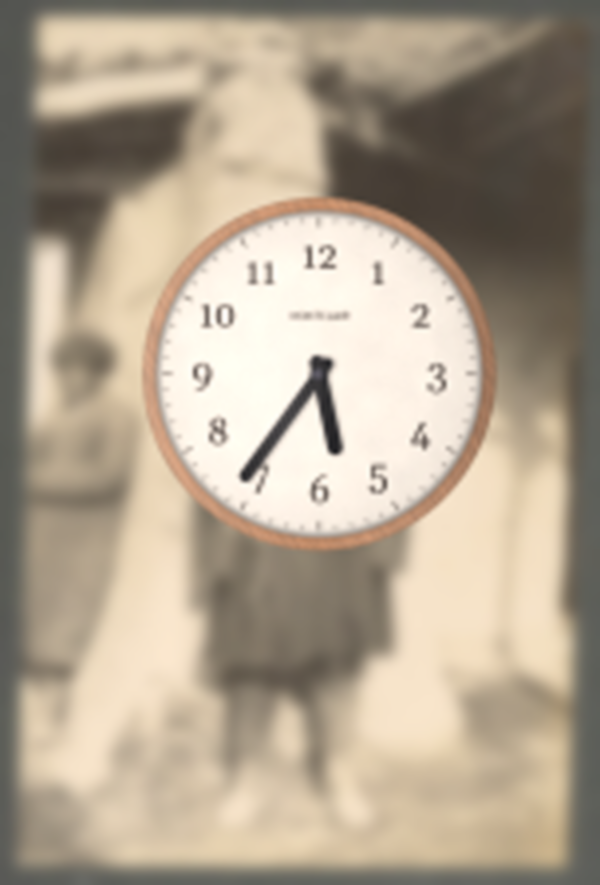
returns {"hour": 5, "minute": 36}
